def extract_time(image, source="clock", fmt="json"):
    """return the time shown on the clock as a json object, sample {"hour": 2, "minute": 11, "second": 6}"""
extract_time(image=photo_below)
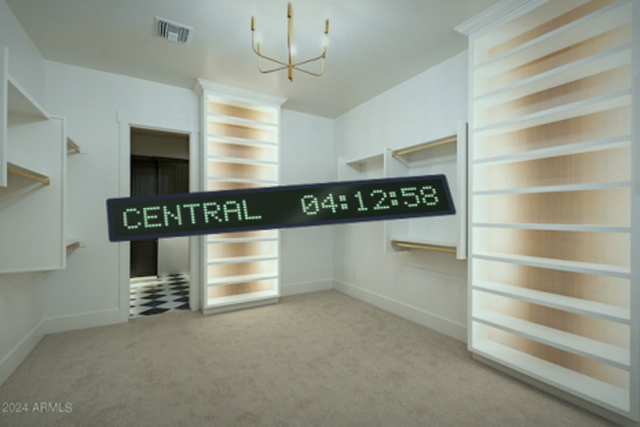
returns {"hour": 4, "minute": 12, "second": 58}
